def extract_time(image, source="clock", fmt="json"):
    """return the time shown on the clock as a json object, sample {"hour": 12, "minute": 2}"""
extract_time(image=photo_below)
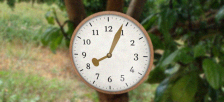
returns {"hour": 8, "minute": 4}
